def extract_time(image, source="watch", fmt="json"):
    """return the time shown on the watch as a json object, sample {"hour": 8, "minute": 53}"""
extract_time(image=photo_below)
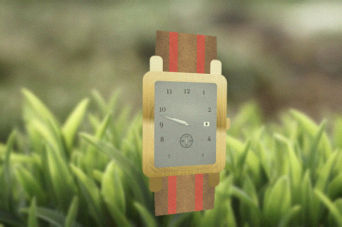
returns {"hour": 9, "minute": 48}
